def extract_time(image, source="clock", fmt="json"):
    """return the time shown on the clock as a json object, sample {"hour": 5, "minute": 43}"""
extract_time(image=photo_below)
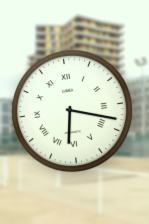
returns {"hour": 6, "minute": 18}
